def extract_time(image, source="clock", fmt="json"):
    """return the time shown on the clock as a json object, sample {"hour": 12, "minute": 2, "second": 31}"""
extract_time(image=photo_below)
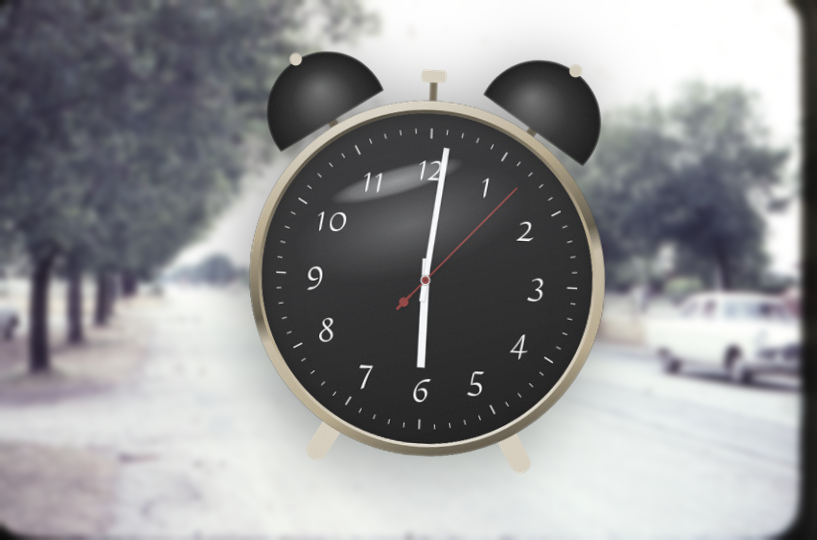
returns {"hour": 6, "minute": 1, "second": 7}
